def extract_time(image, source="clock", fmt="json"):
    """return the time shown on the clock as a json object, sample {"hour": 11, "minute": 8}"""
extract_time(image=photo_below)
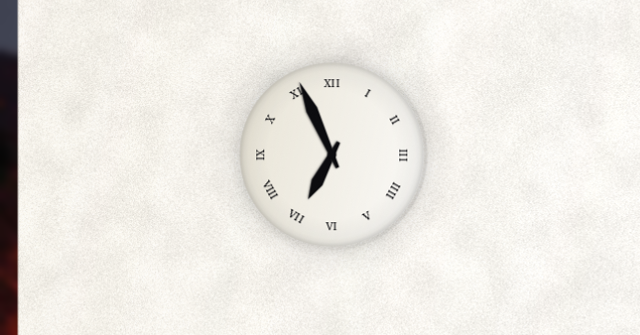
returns {"hour": 6, "minute": 56}
